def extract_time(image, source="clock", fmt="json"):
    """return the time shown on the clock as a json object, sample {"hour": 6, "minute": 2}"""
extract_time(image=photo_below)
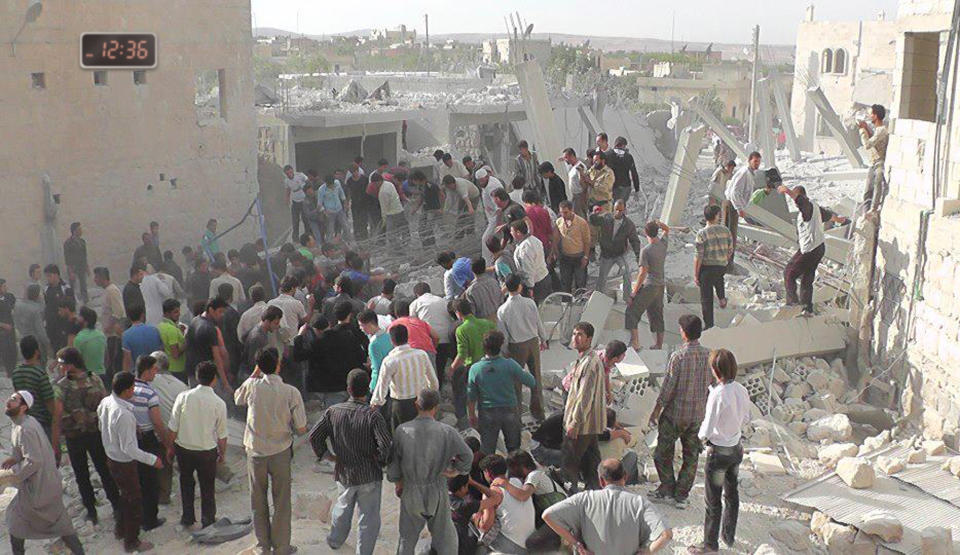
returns {"hour": 12, "minute": 36}
